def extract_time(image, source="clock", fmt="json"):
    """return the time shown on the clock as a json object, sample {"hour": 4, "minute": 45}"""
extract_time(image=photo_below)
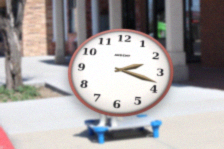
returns {"hour": 2, "minute": 18}
